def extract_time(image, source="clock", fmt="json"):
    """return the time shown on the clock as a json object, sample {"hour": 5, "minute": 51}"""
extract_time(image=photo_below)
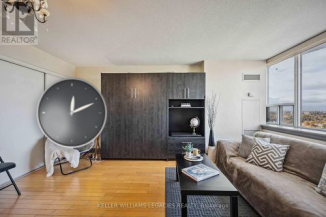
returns {"hour": 12, "minute": 11}
